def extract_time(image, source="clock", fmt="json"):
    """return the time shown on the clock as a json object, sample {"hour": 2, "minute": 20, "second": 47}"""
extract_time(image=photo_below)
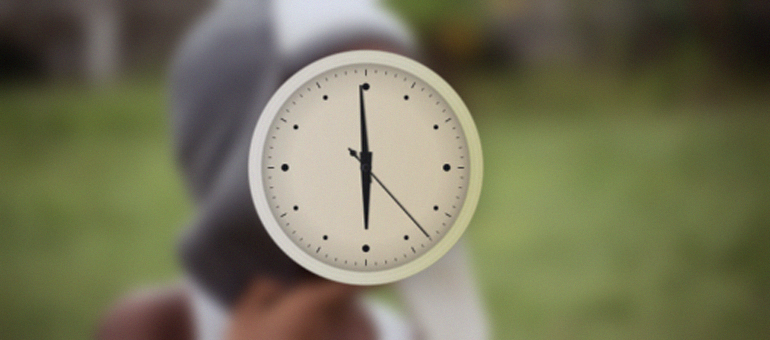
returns {"hour": 5, "minute": 59, "second": 23}
